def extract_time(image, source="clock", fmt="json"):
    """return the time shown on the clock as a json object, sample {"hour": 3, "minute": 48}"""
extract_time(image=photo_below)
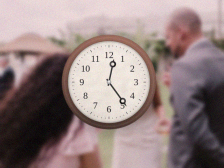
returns {"hour": 12, "minute": 24}
